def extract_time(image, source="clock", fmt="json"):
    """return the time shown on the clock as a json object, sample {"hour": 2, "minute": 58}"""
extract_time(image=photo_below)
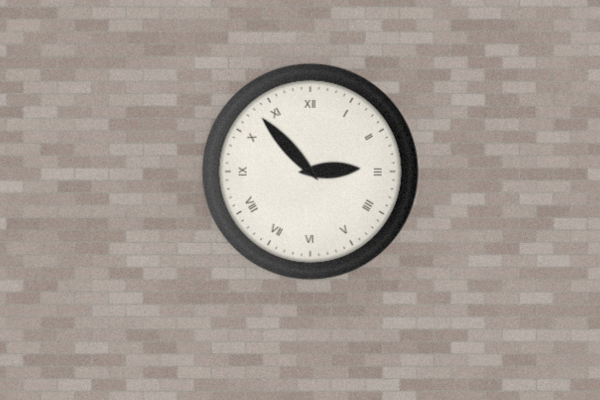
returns {"hour": 2, "minute": 53}
